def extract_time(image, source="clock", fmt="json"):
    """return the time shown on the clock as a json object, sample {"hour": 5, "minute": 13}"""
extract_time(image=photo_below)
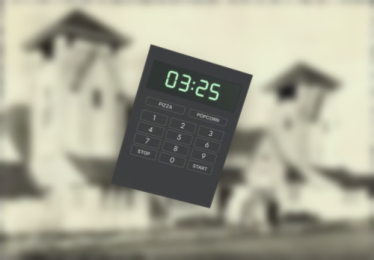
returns {"hour": 3, "minute": 25}
